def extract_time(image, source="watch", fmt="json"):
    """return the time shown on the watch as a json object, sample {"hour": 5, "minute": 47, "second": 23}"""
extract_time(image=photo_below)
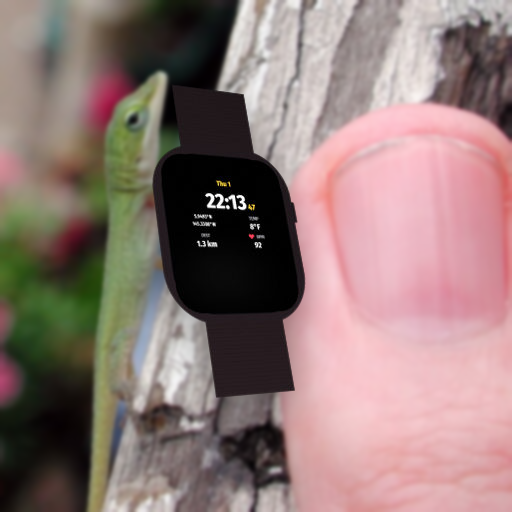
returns {"hour": 22, "minute": 13, "second": 47}
